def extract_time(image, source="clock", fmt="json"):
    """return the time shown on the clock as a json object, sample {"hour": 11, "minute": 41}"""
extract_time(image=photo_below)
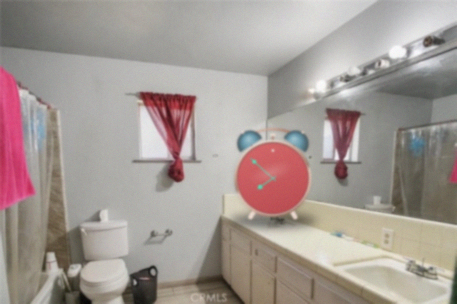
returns {"hour": 7, "minute": 52}
